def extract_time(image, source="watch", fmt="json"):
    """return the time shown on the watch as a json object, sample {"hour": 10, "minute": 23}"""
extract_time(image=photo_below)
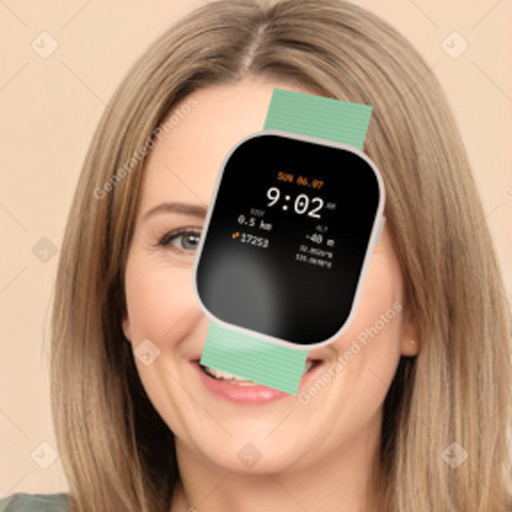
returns {"hour": 9, "minute": 2}
